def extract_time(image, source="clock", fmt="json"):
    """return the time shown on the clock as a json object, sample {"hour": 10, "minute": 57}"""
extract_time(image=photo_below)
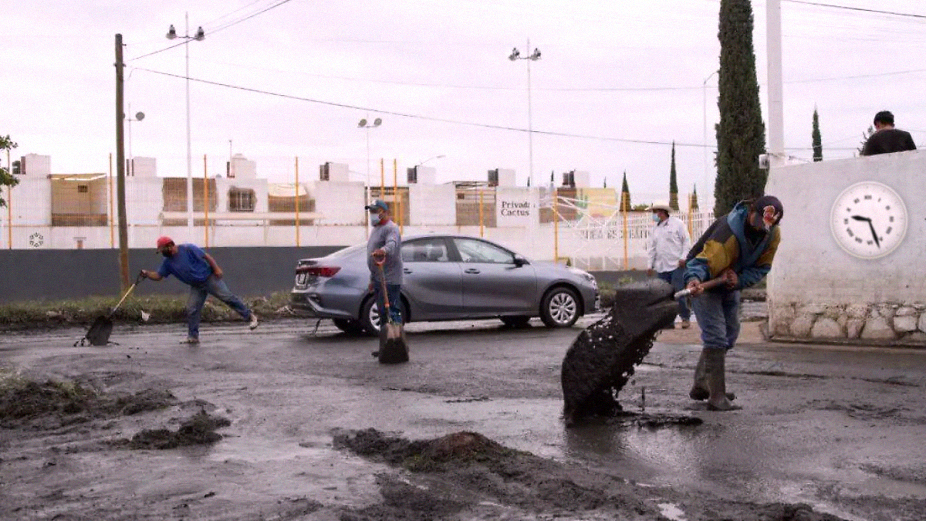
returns {"hour": 9, "minute": 27}
